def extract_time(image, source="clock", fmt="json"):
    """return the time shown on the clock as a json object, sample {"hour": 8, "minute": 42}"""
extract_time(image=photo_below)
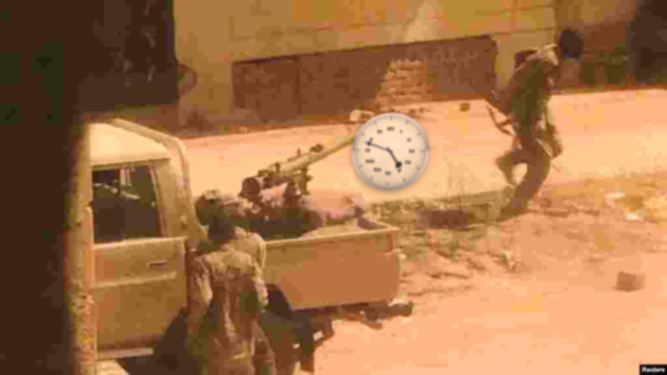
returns {"hour": 4, "minute": 48}
